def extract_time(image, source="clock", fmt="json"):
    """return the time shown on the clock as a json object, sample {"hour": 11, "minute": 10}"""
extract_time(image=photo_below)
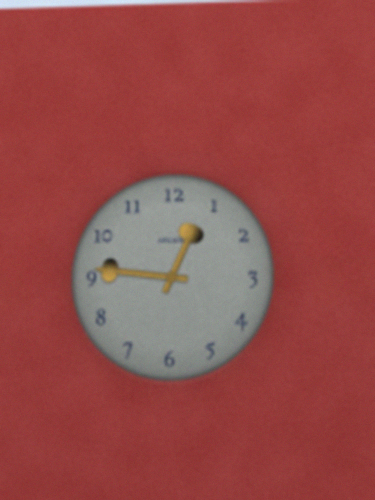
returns {"hour": 12, "minute": 46}
